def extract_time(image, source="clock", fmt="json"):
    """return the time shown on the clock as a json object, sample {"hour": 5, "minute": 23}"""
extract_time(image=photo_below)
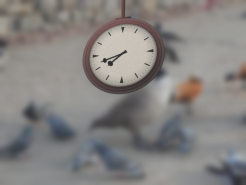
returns {"hour": 7, "minute": 42}
